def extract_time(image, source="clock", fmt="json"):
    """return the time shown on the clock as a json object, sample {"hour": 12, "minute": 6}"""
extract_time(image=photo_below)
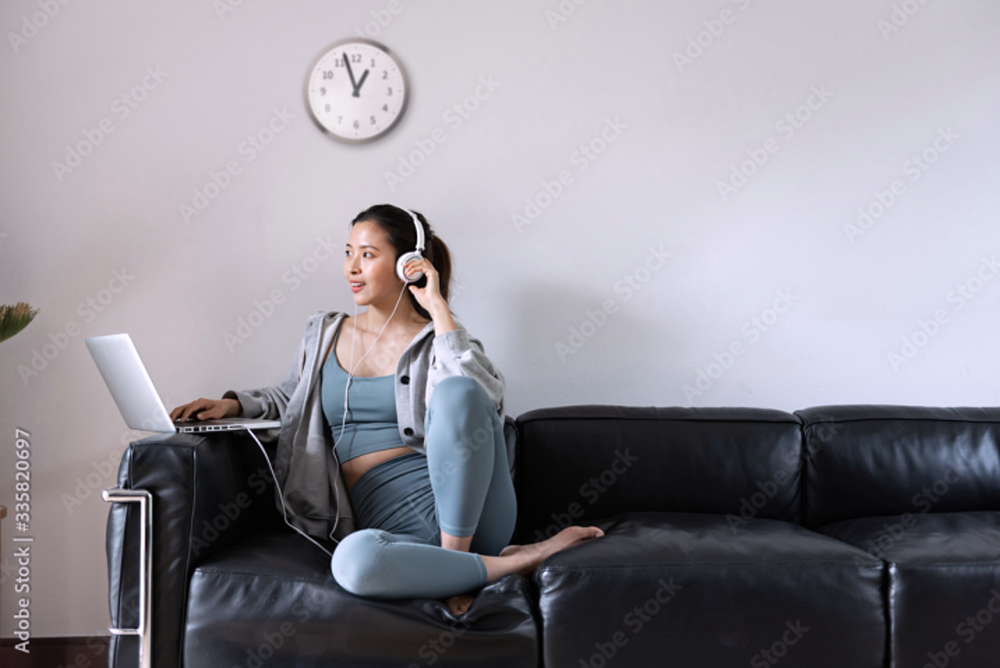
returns {"hour": 12, "minute": 57}
